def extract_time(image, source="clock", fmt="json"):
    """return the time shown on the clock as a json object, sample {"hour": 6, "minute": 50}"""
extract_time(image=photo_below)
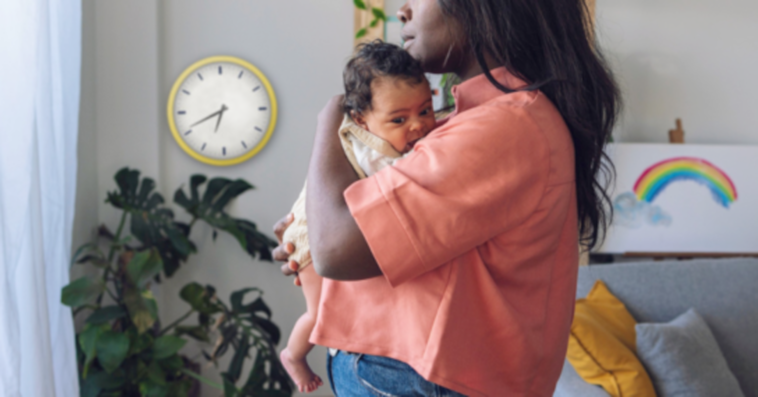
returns {"hour": 6, "minute": 41}
